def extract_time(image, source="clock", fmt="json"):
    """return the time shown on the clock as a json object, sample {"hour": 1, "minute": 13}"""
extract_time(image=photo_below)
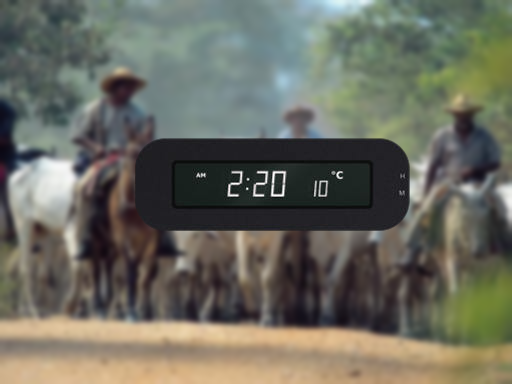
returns {"hour": 2, "minute": 20}
